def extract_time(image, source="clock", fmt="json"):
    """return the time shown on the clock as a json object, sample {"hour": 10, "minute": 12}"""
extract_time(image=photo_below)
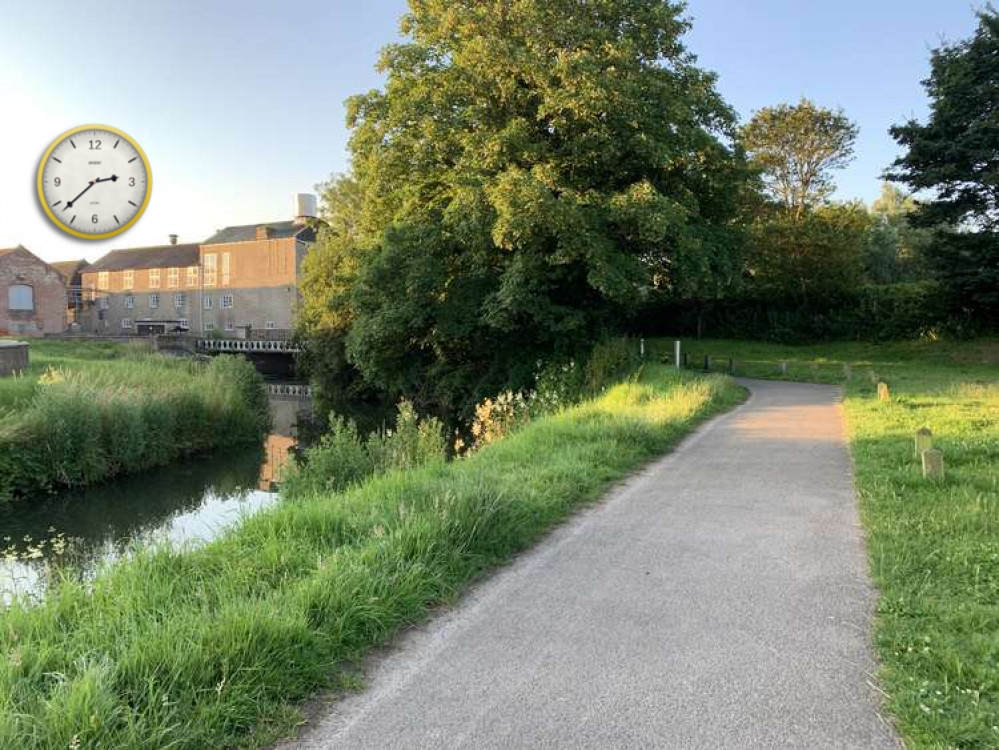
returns {"hour": 2, "minute": 38}
